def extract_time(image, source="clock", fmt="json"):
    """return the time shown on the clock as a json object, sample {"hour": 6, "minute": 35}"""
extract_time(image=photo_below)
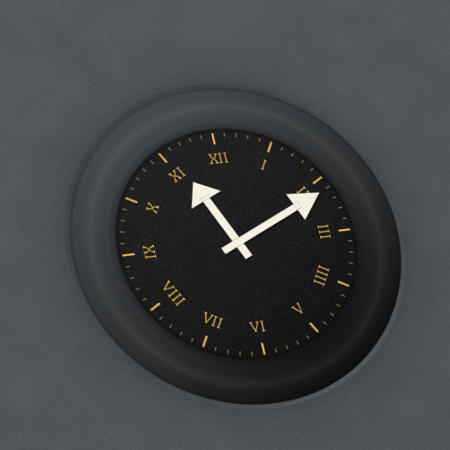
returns {"hour": 11, "minute": 11}
